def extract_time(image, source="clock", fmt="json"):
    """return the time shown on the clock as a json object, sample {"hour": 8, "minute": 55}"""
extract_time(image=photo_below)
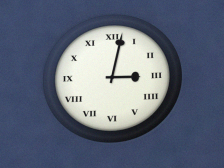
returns {"hour": 3, "minute": 2}
